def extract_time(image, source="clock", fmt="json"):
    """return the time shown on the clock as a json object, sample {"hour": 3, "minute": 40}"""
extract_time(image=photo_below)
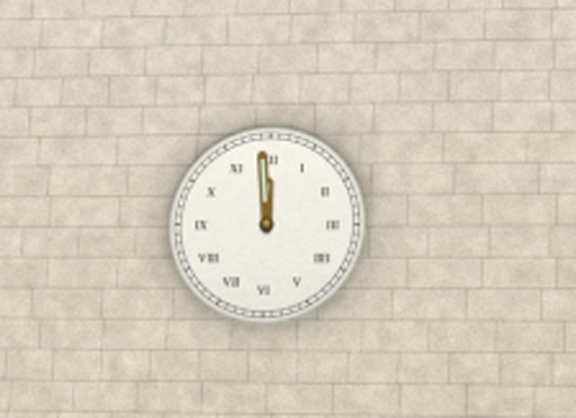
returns {"hour": 11, "minute": 59}
